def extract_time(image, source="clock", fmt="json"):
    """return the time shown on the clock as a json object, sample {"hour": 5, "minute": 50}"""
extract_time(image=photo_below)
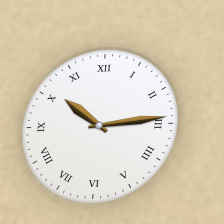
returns {"hour": 10, "minute": 14}
